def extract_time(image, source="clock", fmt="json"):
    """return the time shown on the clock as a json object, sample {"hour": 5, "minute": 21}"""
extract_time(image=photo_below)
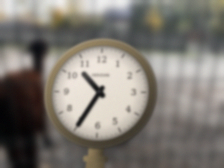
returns {"hour": 10, "minute": 35}
